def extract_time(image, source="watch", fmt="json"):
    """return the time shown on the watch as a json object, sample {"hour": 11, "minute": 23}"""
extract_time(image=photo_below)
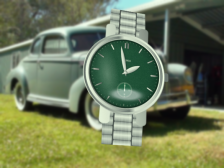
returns {"hour": 1, "minute": 58}
